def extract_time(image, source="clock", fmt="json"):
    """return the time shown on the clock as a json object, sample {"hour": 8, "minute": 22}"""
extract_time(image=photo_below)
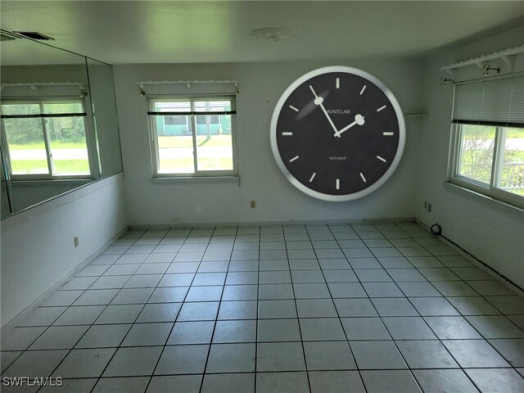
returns {"hour": 1, "minute": 55}
